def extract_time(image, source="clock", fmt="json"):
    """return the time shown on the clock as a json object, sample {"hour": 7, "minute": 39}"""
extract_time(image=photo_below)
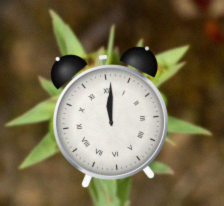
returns {"hour": 12, "minute": 1}
